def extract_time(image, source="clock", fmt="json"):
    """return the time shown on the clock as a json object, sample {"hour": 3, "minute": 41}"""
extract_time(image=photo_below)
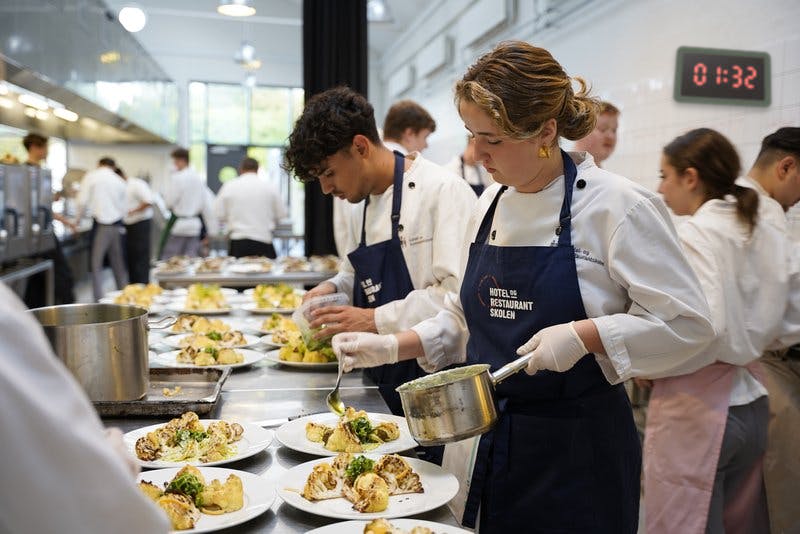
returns {"hour": 1, "minute": 32}
